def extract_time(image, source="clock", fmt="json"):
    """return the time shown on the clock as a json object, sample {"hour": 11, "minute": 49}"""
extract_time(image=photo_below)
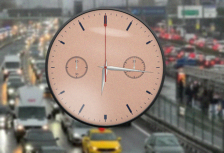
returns {"hour": 6, "minute": 16}
